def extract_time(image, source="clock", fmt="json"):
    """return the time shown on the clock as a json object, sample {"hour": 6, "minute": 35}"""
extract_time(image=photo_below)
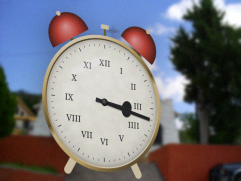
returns {"hour": 3, "minute": 17}
